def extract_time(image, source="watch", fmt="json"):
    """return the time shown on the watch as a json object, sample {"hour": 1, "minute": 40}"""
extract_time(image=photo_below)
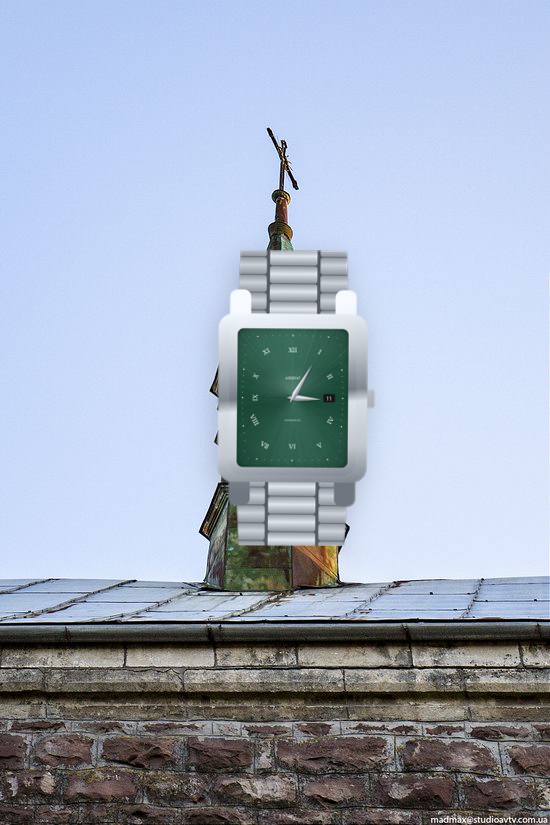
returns {"hour": 3, "minute": 5}
